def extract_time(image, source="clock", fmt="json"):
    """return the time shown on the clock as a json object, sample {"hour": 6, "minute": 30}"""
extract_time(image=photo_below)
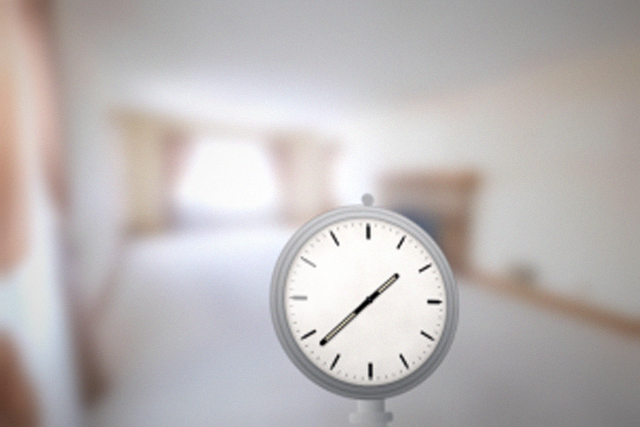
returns {"hour": 1, "minute": 38}
